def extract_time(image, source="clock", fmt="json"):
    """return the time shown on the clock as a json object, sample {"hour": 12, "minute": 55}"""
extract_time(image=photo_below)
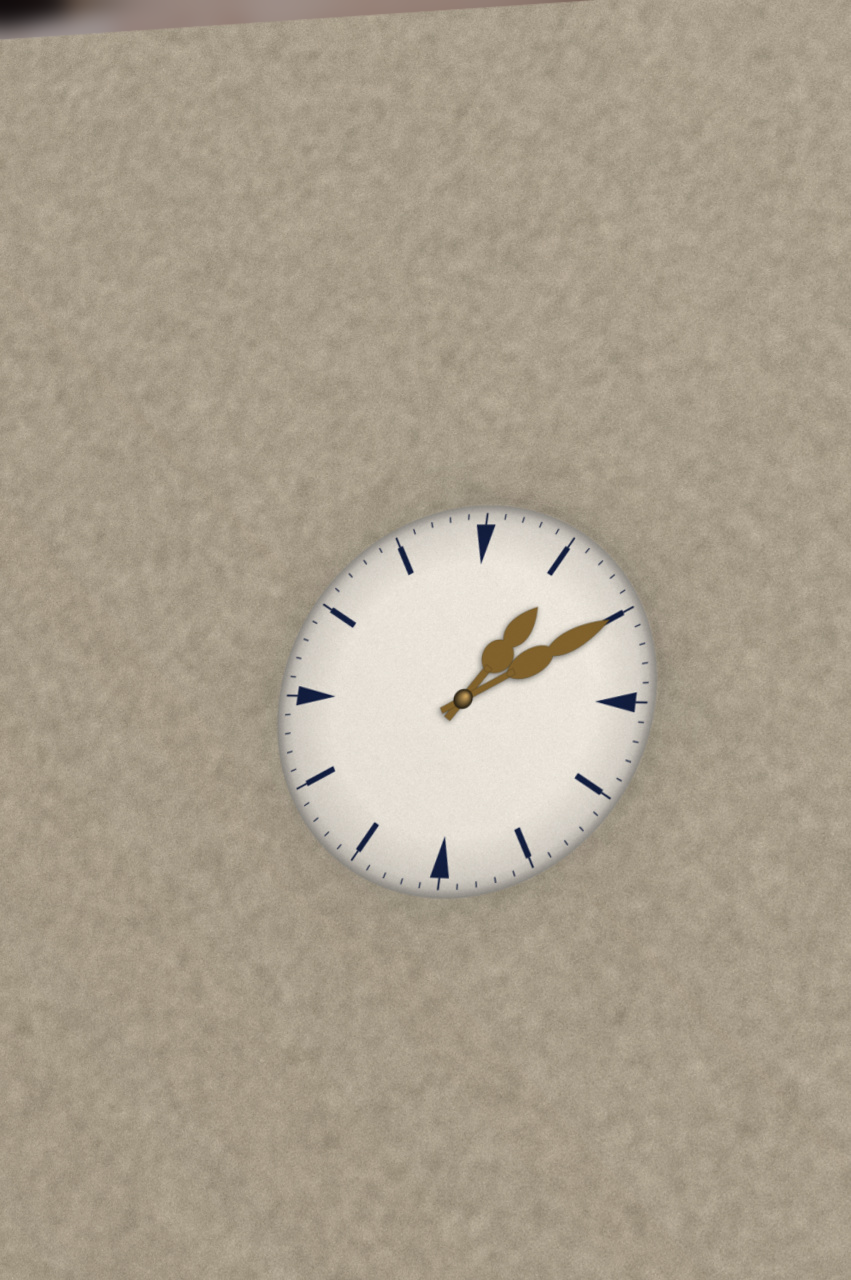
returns {"hour": 1, "minute": 10}
